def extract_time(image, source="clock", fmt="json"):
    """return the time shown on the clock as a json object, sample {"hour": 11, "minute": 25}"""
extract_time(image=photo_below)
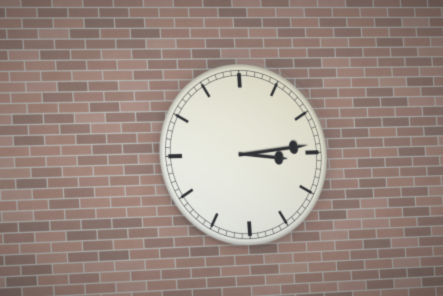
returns {"hour": 3, "minute": 14}
